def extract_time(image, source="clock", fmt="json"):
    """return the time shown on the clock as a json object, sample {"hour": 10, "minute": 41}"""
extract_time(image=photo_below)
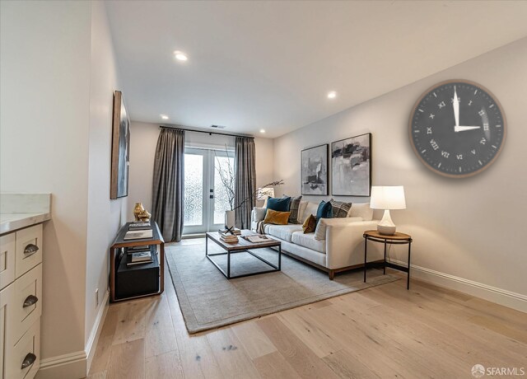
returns {"hour": 3, "minute": 0}
